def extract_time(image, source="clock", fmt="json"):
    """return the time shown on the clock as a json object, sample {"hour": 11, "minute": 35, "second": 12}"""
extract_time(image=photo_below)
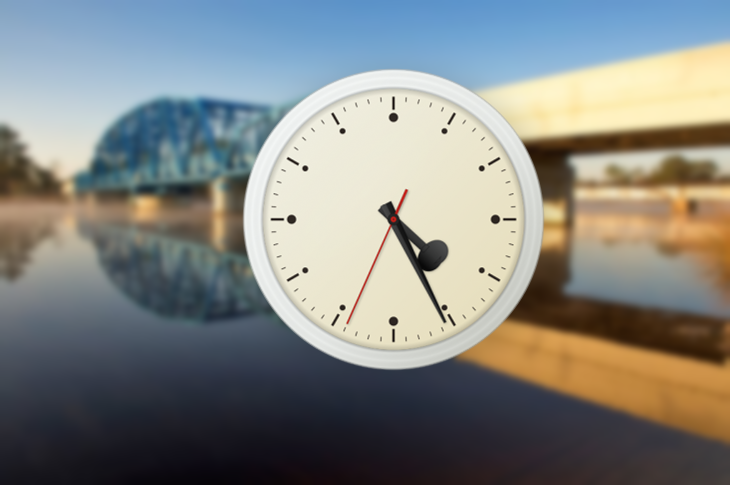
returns {"hour": 4, "minute": 25, "second": 34}
